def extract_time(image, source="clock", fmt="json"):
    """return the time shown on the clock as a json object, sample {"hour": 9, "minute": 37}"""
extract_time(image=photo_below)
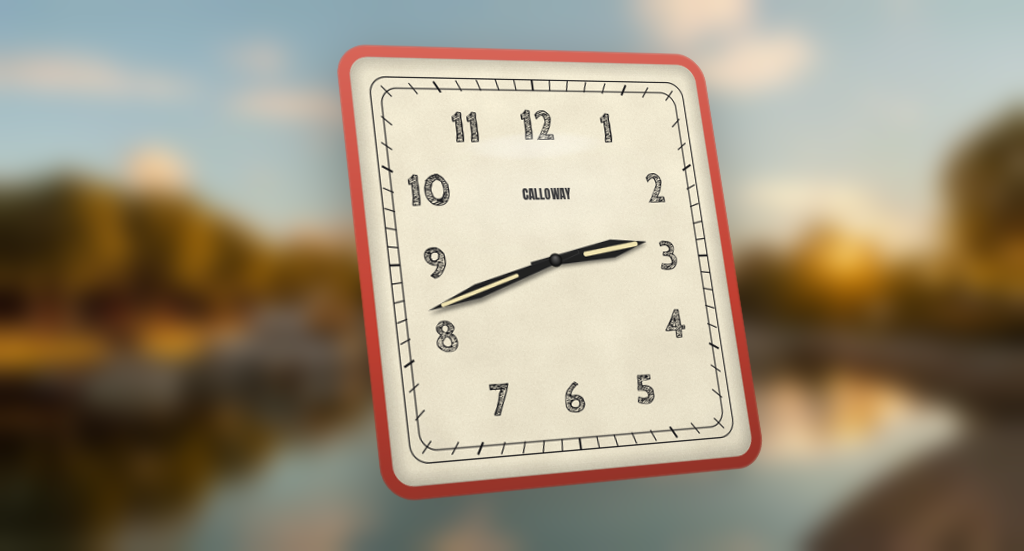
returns {"hour": 2, "minute": 42}
